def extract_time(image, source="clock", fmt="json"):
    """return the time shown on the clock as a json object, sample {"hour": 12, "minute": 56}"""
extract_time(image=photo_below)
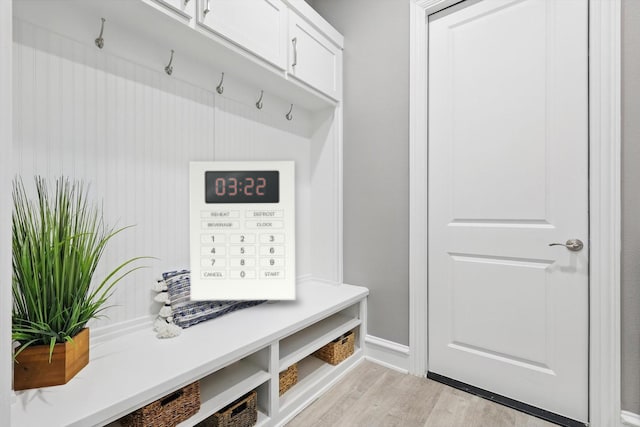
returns {"hour": 3, "minute": 22}
